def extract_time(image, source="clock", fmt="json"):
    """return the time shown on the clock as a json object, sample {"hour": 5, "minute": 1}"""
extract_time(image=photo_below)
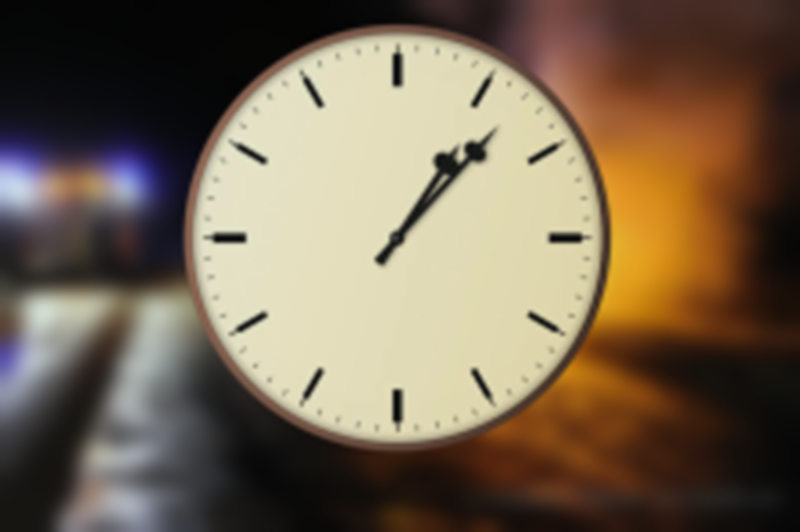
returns {"hour": 1, "minute": 7}
